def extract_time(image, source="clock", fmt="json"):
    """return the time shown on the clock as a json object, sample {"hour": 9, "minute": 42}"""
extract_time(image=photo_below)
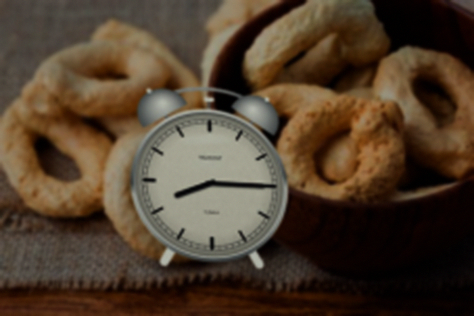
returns {"hour": 8, "minute": 15}
